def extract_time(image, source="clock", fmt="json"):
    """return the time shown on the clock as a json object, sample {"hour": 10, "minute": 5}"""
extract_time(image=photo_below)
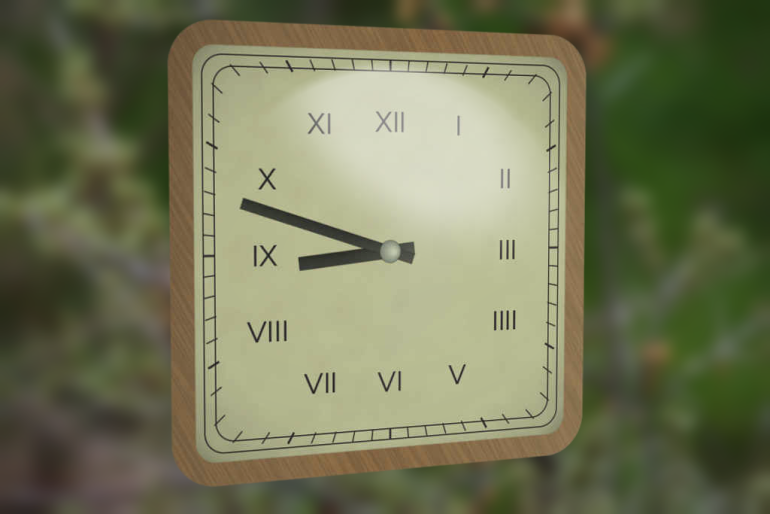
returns {"hour": 8, "minute": 48}
